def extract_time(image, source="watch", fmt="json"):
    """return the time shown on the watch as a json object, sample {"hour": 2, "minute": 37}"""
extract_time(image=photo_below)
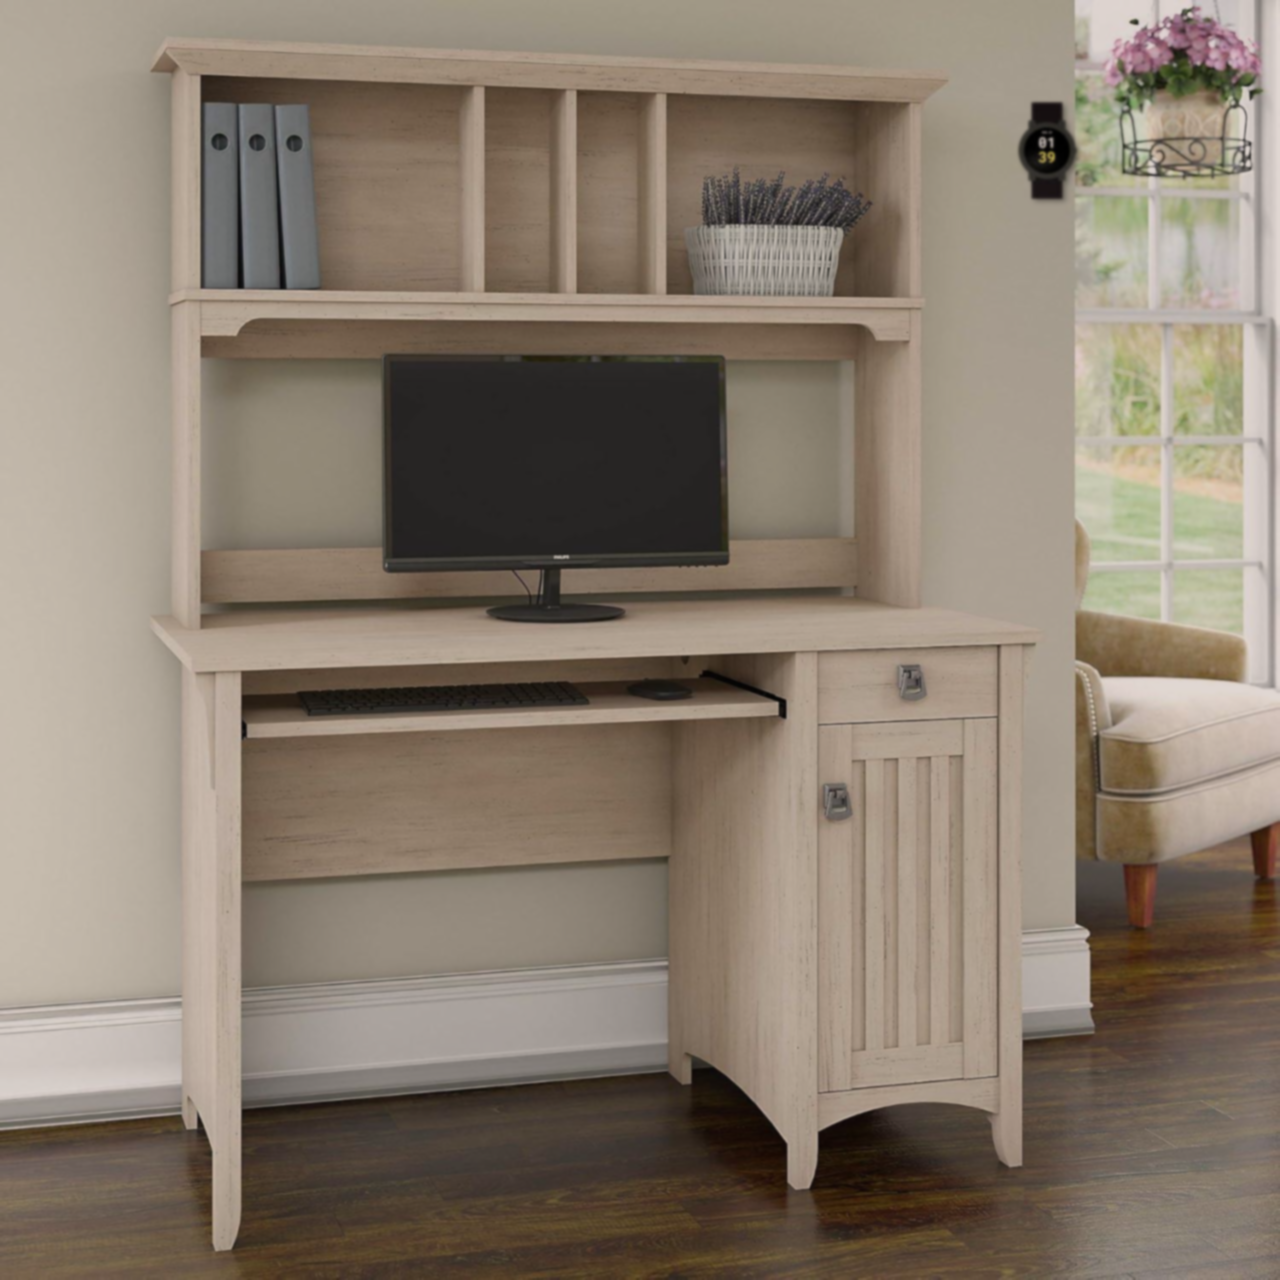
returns {"hour": 1, "minute": 39}
